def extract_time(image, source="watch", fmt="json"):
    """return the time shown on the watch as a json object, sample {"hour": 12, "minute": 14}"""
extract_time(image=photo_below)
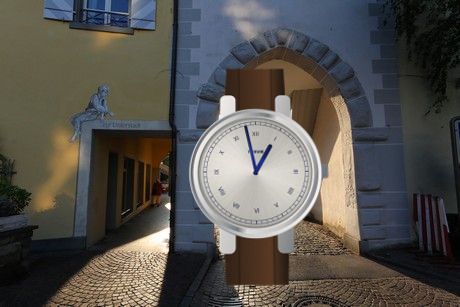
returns {"hour": 12, "minute": 58}
